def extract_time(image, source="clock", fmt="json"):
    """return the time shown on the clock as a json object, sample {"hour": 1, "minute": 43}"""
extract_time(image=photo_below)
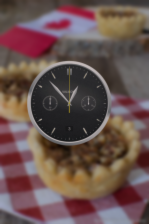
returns {"hour": 12, "minute": 53}
